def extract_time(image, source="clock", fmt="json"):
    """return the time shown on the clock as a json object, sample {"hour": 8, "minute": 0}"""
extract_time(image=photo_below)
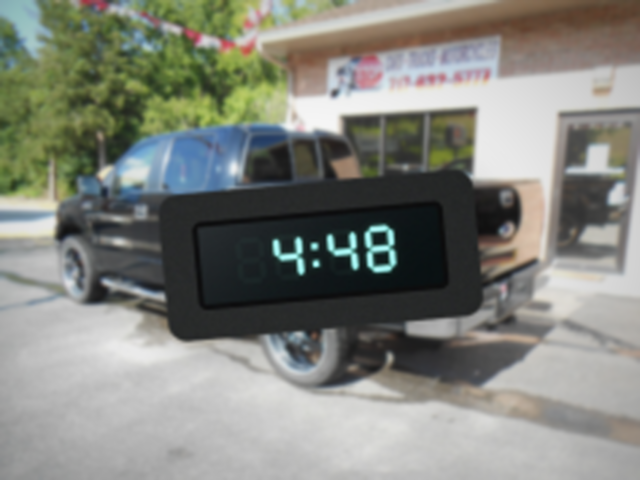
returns {"hour": 4, "minute": 48}
